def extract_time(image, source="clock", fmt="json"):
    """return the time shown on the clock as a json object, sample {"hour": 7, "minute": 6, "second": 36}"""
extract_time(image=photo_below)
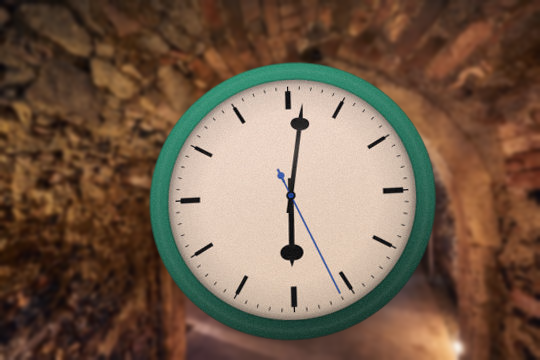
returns {"hour": 6, "minute": 1, "second": 26}
